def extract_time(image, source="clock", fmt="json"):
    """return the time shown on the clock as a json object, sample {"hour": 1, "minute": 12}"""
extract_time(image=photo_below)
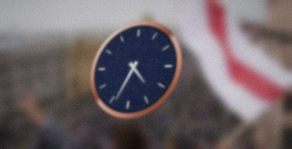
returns {"hour": 4, "minute": 34}
